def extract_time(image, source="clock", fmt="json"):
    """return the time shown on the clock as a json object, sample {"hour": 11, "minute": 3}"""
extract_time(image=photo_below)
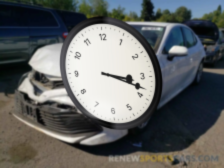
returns {"hour": 3, "minute": 18}
